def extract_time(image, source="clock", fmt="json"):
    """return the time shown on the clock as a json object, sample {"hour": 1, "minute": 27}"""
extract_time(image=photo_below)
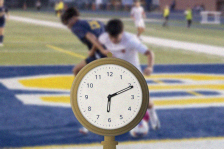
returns {"hour": 6, "minute": 11}
